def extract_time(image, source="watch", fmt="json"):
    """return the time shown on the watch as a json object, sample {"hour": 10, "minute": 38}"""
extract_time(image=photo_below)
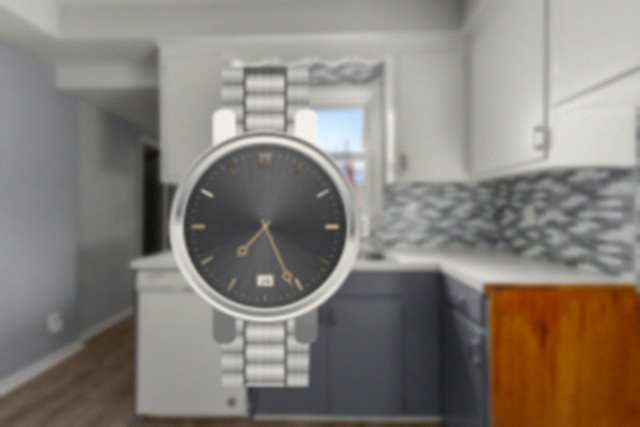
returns {"hour": 7, "minute": 26}
